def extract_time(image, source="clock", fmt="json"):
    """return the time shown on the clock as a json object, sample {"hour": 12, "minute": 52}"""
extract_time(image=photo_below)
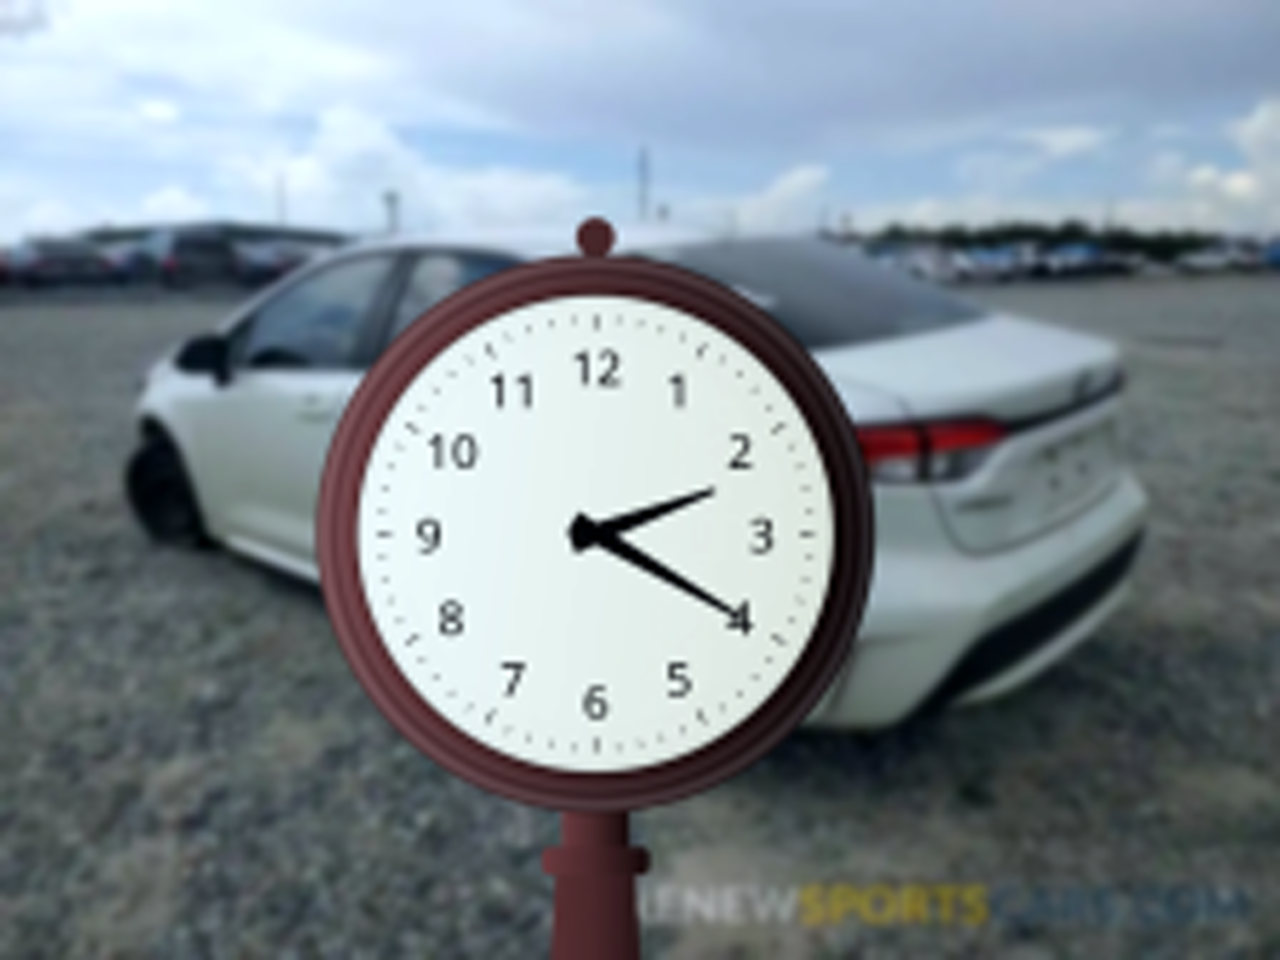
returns {"hour": 2, "minute": 20}
